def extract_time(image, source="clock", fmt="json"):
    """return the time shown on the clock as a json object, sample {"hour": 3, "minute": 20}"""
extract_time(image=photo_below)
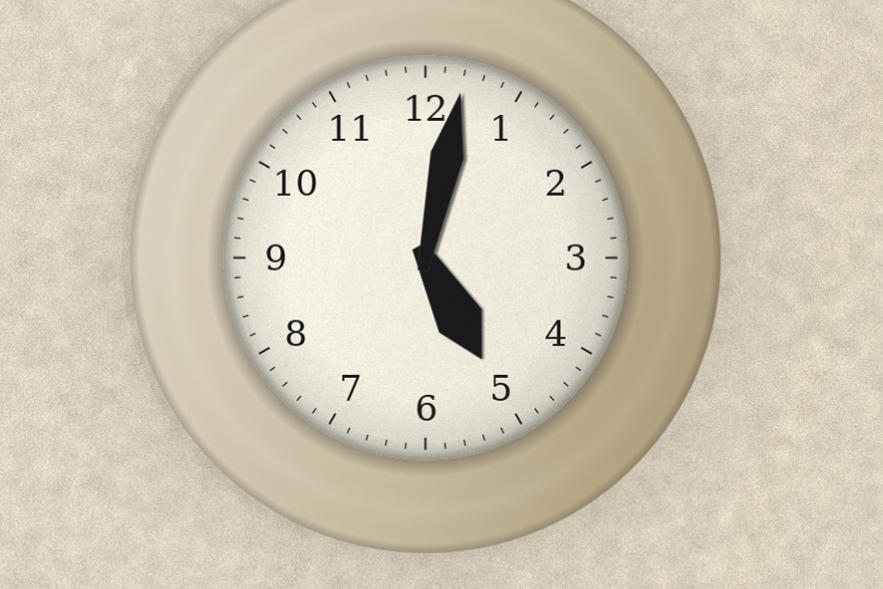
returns {"hour": 5, "minute": 2}
